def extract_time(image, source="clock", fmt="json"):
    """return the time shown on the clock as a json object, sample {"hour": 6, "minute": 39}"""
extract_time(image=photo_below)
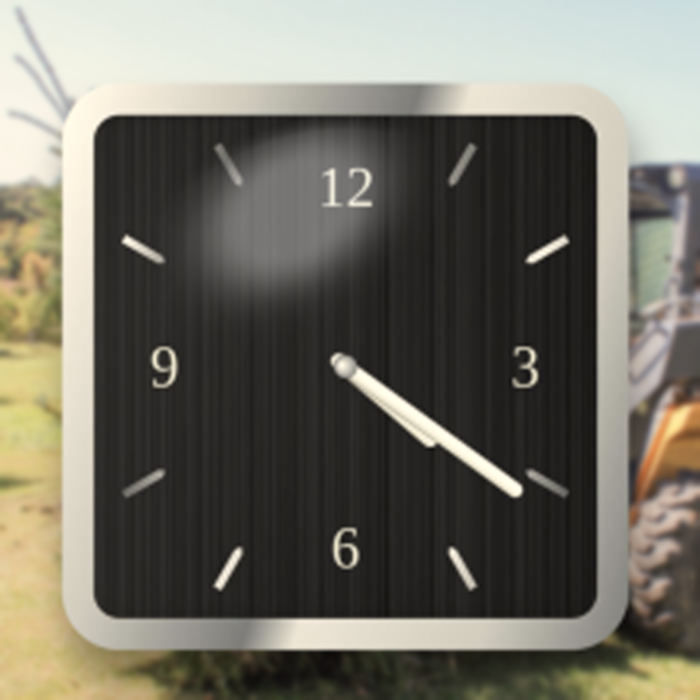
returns {"hour": 4, "minute": 21}
